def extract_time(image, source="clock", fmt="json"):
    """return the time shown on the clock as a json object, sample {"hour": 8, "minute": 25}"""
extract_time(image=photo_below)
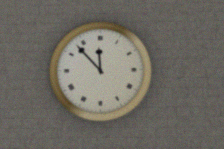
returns {"hour": 11, "minute": 53}
